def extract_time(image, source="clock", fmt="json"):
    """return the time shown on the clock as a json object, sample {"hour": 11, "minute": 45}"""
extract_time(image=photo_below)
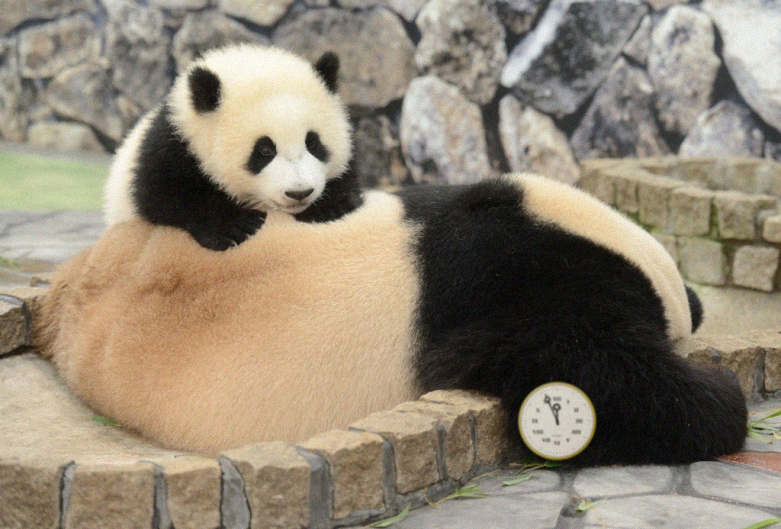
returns {"hour": 11, "minute": 56}
